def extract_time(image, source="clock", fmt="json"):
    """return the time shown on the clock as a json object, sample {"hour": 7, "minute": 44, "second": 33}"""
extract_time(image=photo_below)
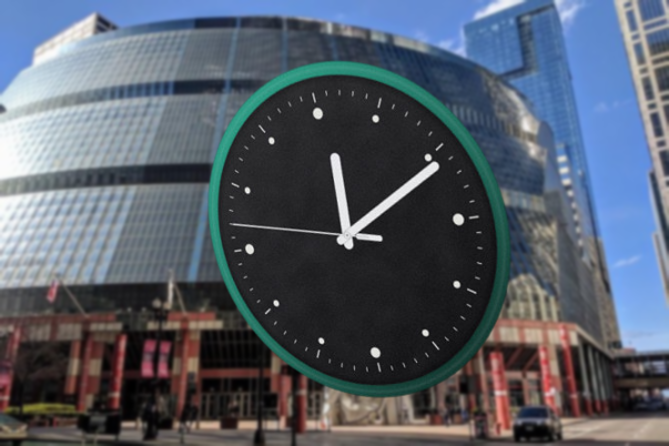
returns {"hour": 12, "minute": 10, "second": 47}
